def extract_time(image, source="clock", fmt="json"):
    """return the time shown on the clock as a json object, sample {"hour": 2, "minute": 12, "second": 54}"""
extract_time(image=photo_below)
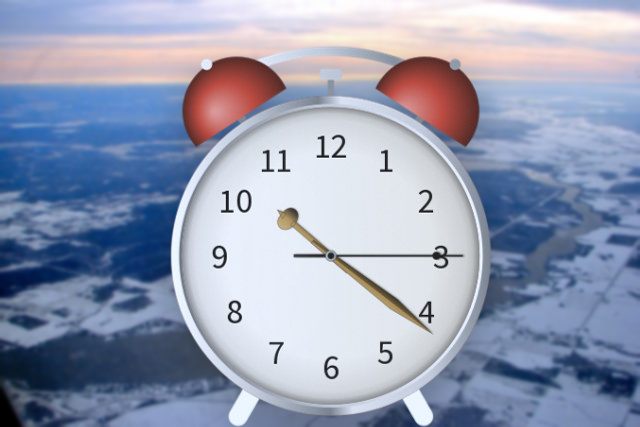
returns {"hour": 10, "minute": 21, "second": 15}
